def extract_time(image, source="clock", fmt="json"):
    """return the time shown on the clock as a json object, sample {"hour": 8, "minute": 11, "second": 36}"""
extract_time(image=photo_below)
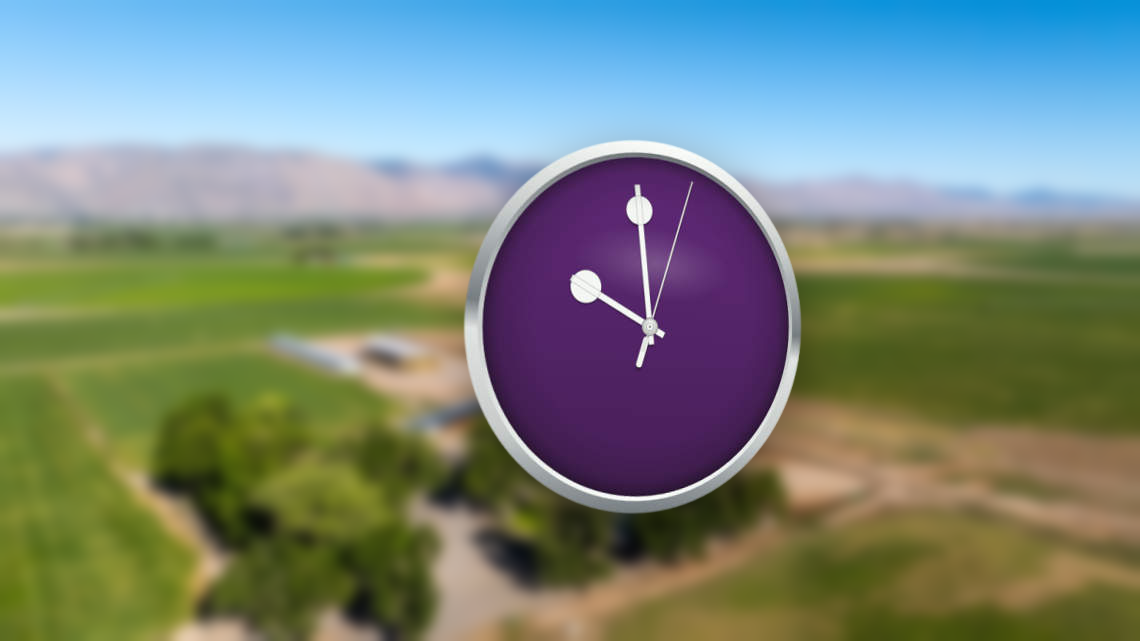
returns {"hour": 9, "minute": 59, "second": 3}
